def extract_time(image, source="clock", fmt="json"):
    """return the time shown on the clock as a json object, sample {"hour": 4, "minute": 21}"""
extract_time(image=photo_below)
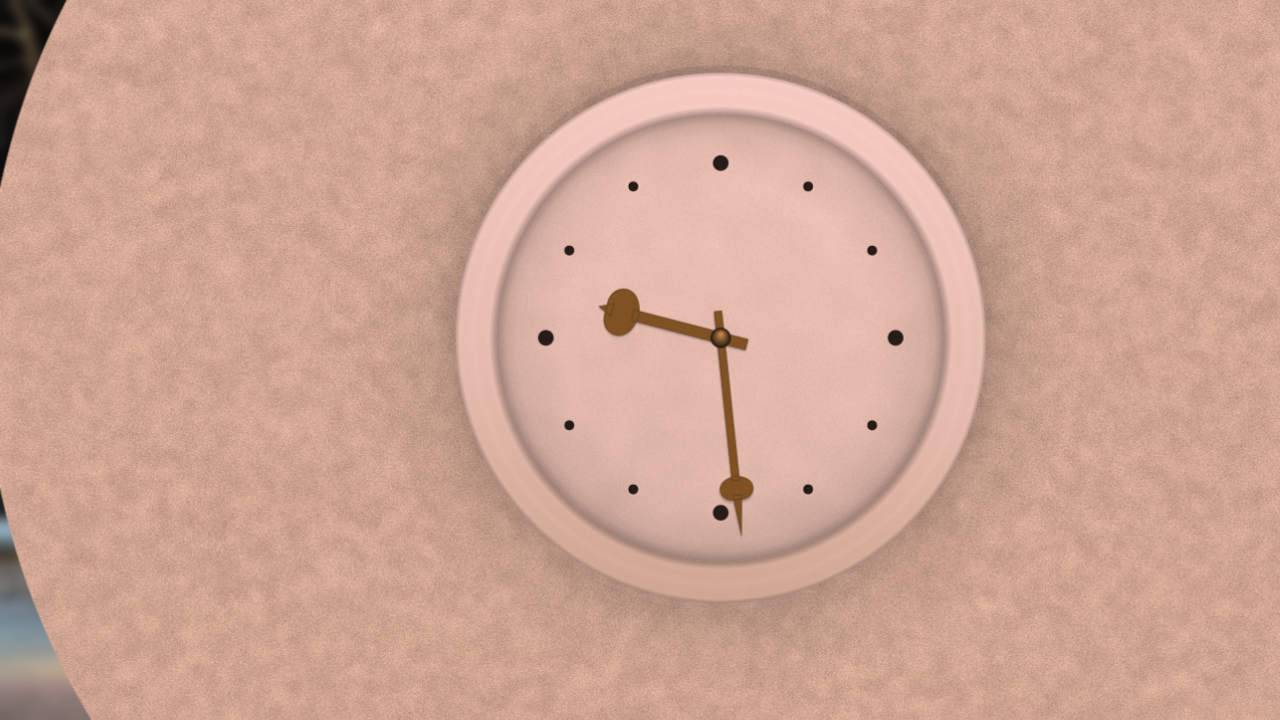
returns {"hour": 9, "minute": 29}
